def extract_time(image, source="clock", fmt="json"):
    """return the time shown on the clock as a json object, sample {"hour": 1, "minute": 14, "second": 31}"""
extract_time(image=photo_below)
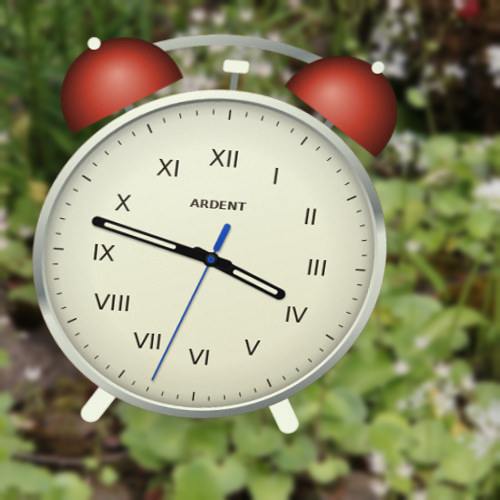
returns {"hour": 3, "minute": 47, "second": 33}
